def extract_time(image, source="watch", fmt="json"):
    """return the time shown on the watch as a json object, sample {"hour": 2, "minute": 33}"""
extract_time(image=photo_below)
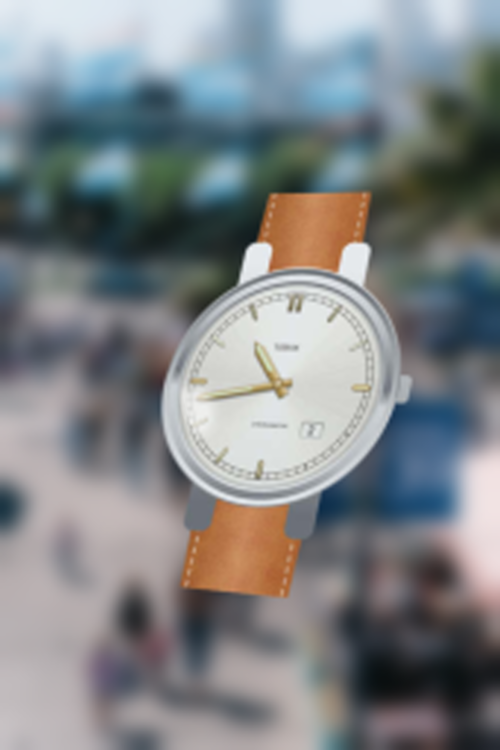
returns {"hour": 10, "minute": 43}
